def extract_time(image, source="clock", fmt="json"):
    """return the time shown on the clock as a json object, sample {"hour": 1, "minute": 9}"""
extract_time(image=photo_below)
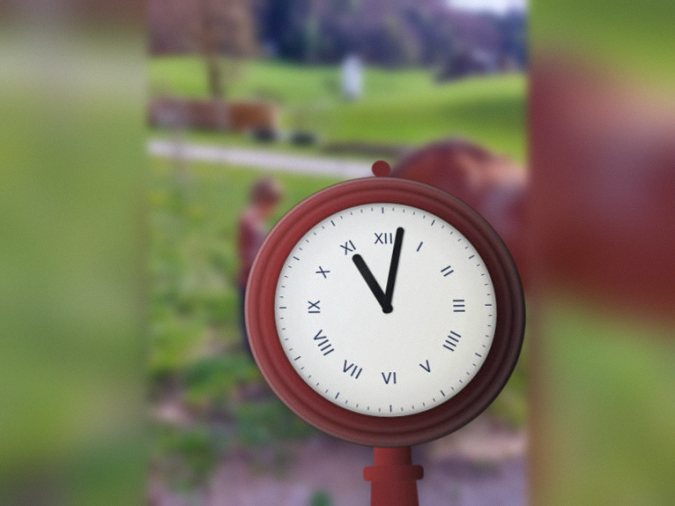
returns {"hour": 11, "minute": 2}
